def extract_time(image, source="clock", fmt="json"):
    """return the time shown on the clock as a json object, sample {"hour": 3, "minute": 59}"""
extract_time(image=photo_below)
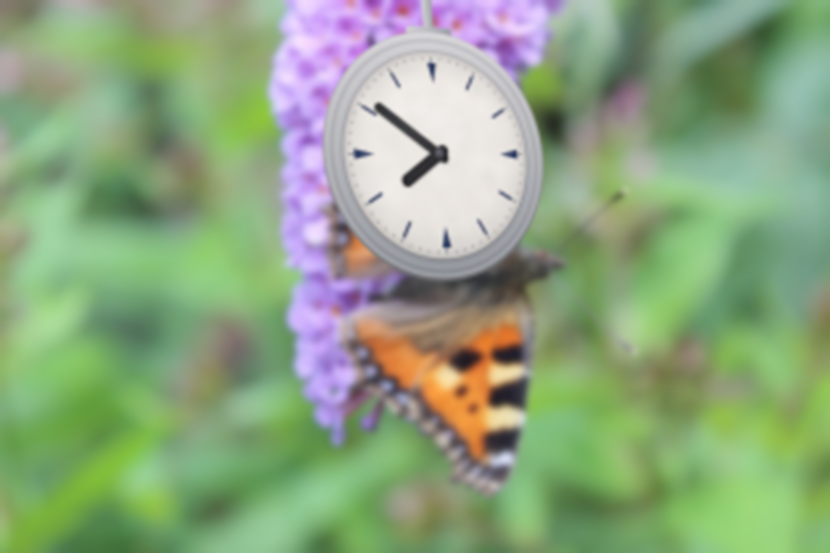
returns {"hour": 7, "minute": 51}
